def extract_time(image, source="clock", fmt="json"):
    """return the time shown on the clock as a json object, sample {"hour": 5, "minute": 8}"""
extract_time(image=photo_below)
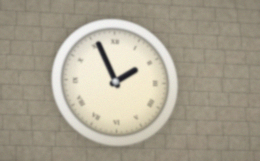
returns {"hour": 1, "minute": 56}
